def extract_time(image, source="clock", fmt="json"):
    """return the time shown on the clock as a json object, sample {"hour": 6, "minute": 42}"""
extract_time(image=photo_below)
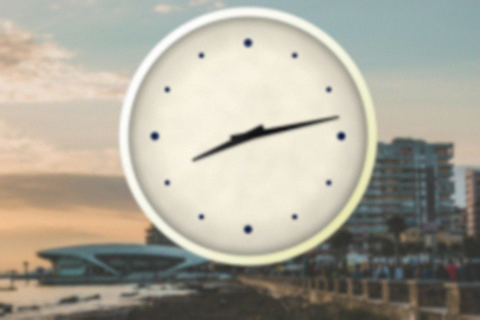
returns {"hour": 8, "minute": 13}
